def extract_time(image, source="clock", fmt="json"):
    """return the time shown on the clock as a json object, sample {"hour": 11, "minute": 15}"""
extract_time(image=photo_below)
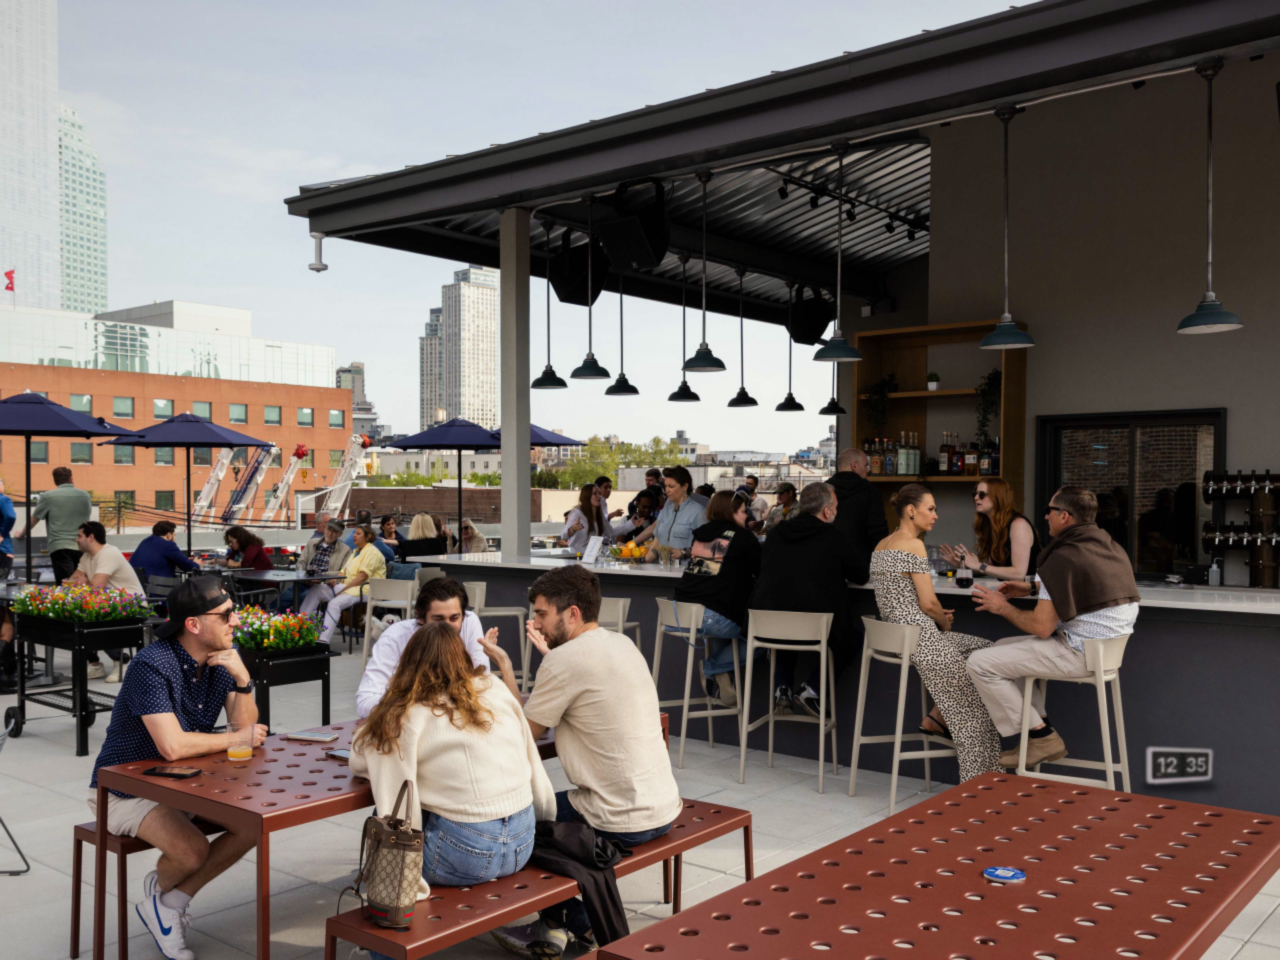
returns {"hour": 12, "minute": 35}
